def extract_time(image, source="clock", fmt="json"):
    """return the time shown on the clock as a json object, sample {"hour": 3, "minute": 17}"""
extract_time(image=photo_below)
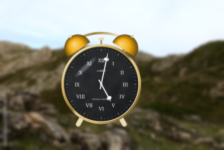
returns {"hour": 5, "minute": 2}
